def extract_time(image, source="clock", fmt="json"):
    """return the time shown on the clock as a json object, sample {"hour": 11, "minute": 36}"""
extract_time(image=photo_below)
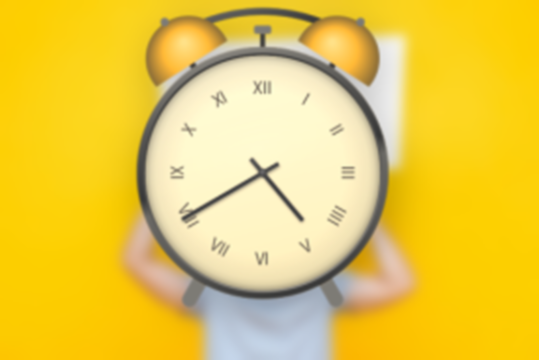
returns {"hour": 4, "minute": 40}
